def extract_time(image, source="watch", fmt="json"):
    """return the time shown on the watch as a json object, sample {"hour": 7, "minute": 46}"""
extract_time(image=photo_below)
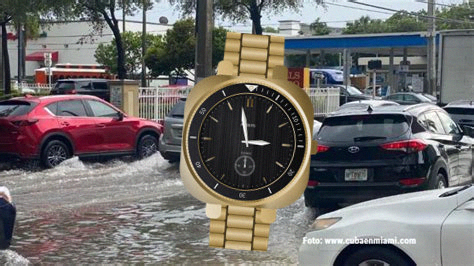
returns {"hour": 2, "minute": 58}
